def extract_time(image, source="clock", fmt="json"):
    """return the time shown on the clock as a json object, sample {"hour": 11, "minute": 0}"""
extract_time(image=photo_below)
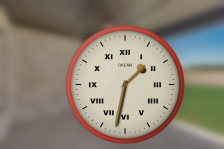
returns {"hour": 1, "minute": 32}
